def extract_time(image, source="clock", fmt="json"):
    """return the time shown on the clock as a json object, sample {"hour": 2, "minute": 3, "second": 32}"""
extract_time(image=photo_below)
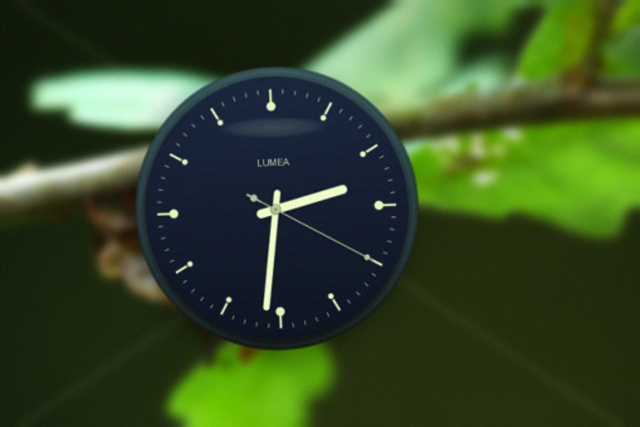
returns {"hour": 2, "minute": 31, "second": 20}
